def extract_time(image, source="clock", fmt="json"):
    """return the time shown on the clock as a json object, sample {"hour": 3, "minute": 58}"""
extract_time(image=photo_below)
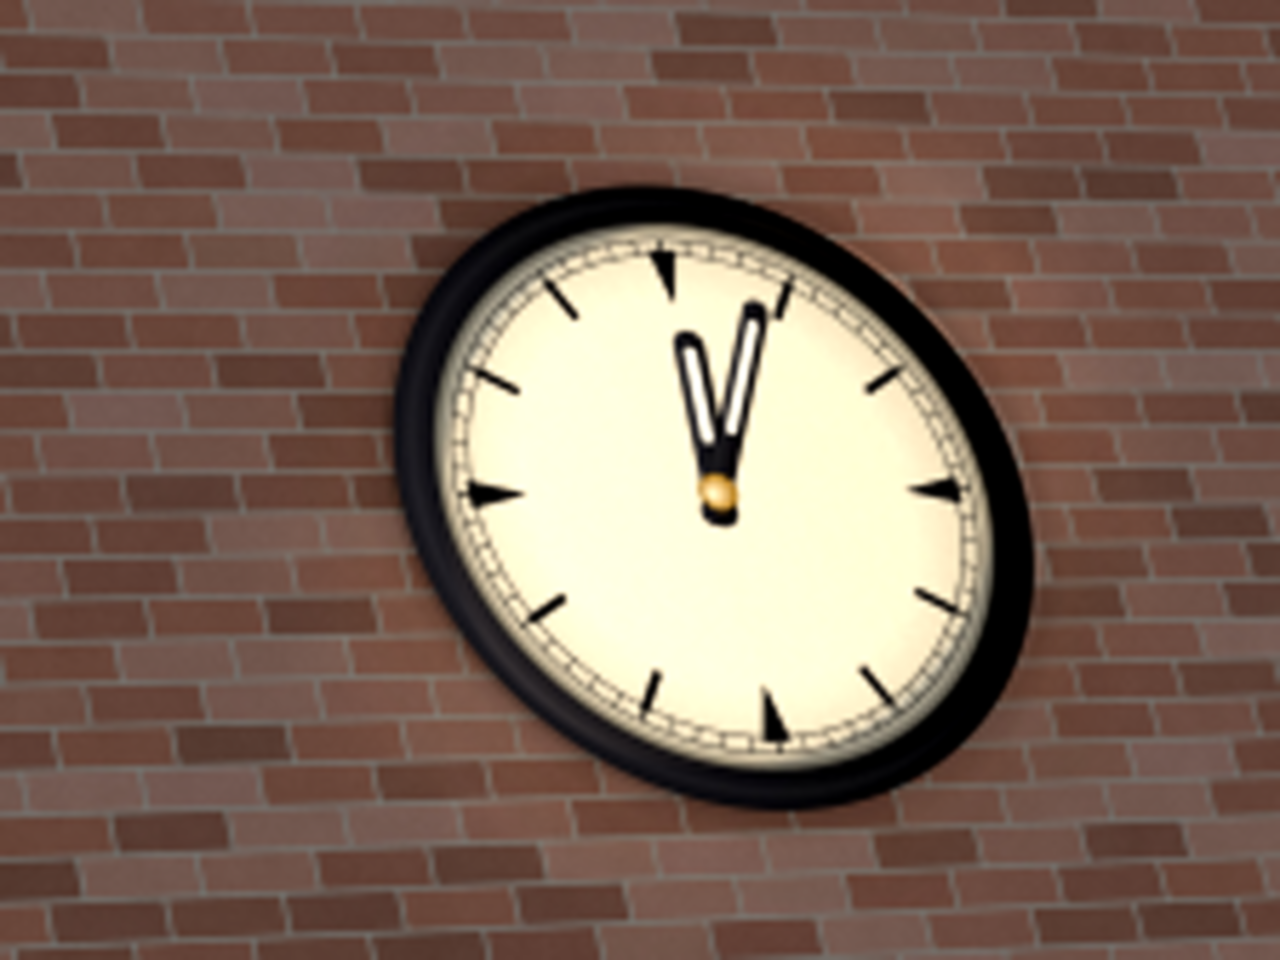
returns {"hour": 12, "minute": 4}
